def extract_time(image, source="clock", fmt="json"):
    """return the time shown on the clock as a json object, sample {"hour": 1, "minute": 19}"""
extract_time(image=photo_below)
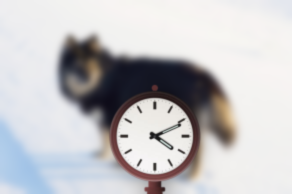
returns {"hour": 4, "minute": 11}
